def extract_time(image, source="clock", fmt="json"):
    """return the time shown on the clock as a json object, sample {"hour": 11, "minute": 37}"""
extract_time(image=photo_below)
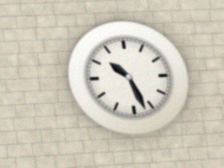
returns {"hour": 10, "minute": 27}
